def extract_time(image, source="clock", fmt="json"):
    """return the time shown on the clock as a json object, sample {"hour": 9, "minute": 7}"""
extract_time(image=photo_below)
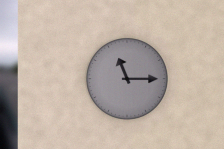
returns {"hour": 11, "minute": 15}
